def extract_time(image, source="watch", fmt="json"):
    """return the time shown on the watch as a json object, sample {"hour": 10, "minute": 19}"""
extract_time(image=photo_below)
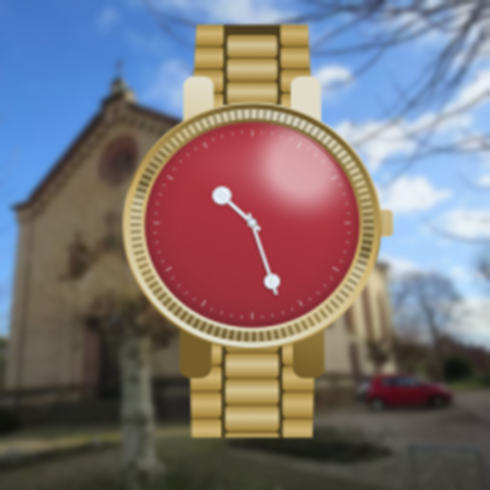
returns {"hour": 10, "minute": 27}
